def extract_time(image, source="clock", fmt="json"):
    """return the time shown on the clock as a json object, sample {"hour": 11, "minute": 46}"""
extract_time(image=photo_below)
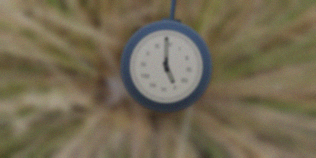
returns {"hour": 4, "minute": 59}
